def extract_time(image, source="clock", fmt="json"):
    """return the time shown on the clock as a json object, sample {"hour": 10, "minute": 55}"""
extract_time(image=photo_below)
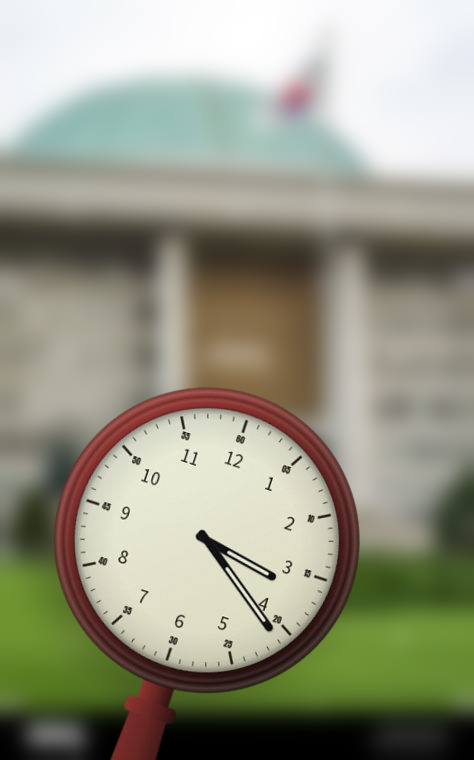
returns {"hour": 3, "minute": 21}
